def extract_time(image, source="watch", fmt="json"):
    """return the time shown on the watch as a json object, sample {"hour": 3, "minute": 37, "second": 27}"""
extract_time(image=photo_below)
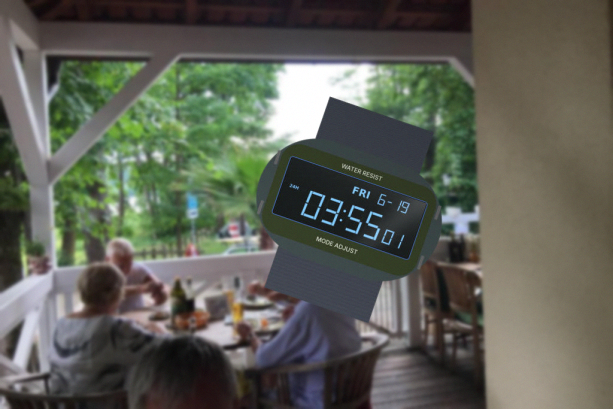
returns {"hour": 3, "minute": 55, "second": 1}
